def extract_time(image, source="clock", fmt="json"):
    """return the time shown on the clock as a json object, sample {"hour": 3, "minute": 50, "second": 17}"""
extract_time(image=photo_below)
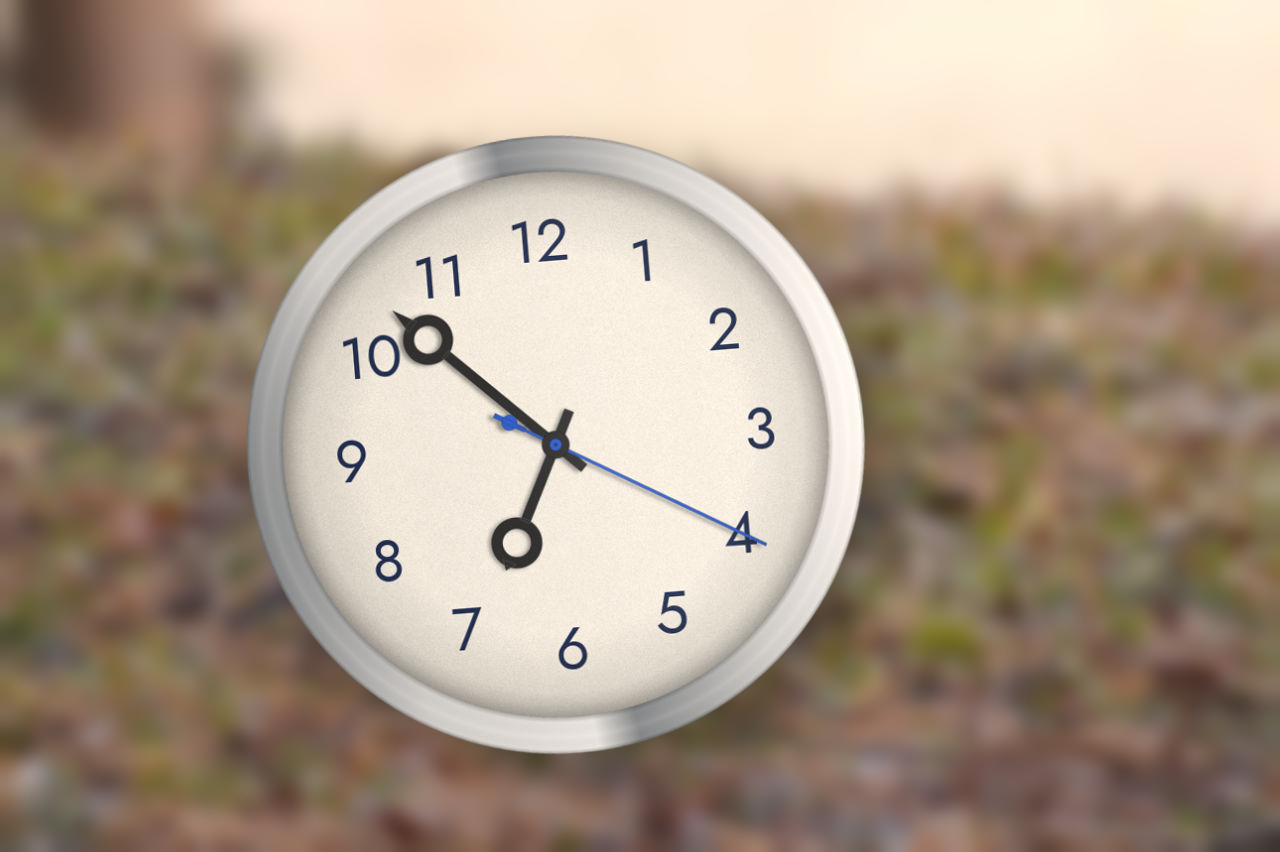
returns {"hour": 6, "minute": 52, "second": 20}
